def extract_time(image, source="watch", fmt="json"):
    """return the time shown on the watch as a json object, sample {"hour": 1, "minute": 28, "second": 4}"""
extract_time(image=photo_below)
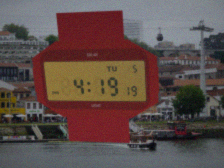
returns {"hour": 4, "minute": 19, "second": 19}
